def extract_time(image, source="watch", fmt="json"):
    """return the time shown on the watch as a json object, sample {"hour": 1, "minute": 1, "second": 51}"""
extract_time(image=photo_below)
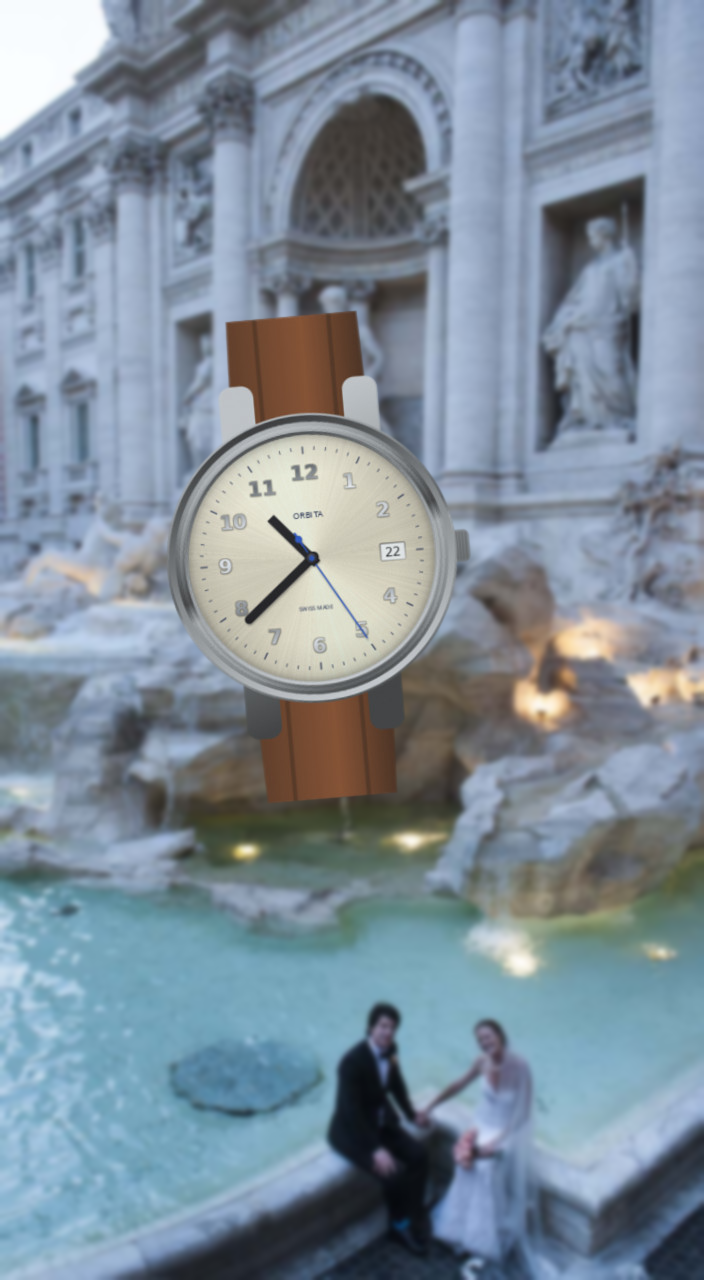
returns {"hour": 10, "minute": 38, "second": 25}
